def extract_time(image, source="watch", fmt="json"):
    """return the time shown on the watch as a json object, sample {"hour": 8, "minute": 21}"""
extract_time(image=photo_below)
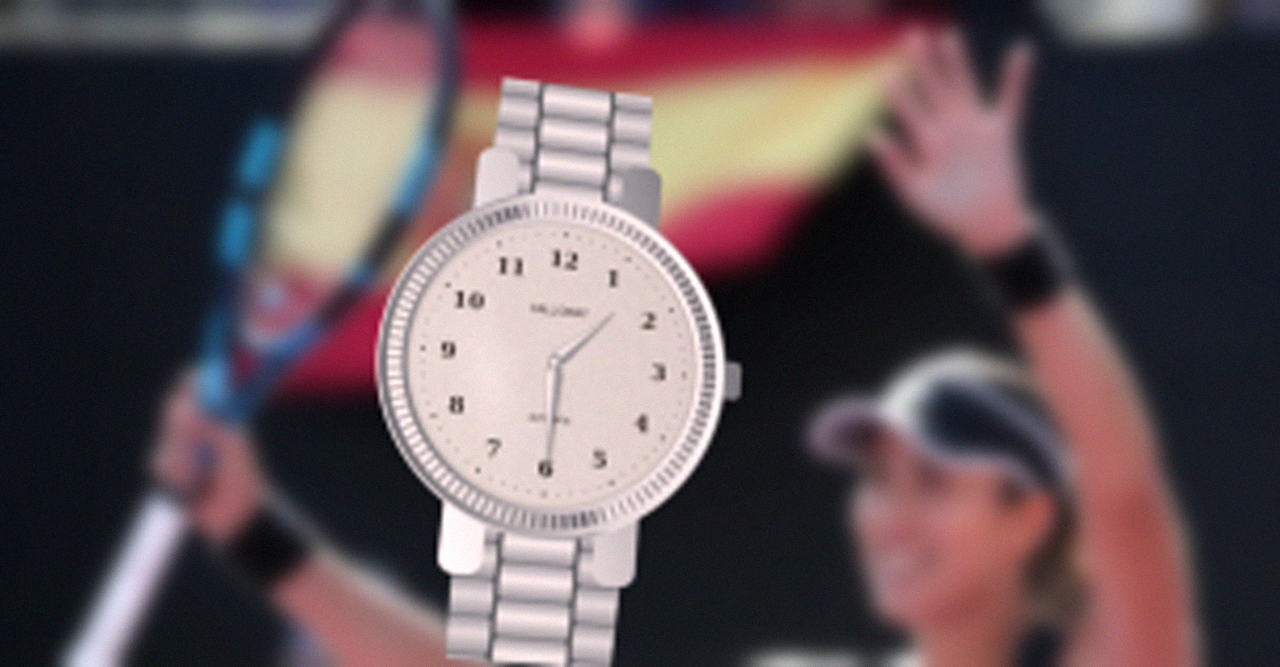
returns {"hour": 1, "minute": 30}
